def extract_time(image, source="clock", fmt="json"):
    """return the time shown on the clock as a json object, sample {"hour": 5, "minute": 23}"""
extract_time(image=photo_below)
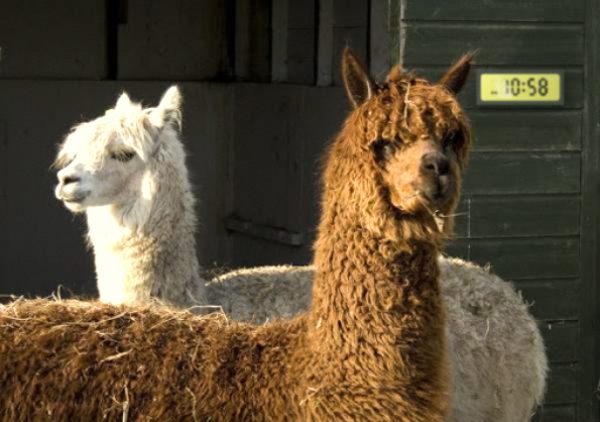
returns {"hour": 10, "minute": 58}
